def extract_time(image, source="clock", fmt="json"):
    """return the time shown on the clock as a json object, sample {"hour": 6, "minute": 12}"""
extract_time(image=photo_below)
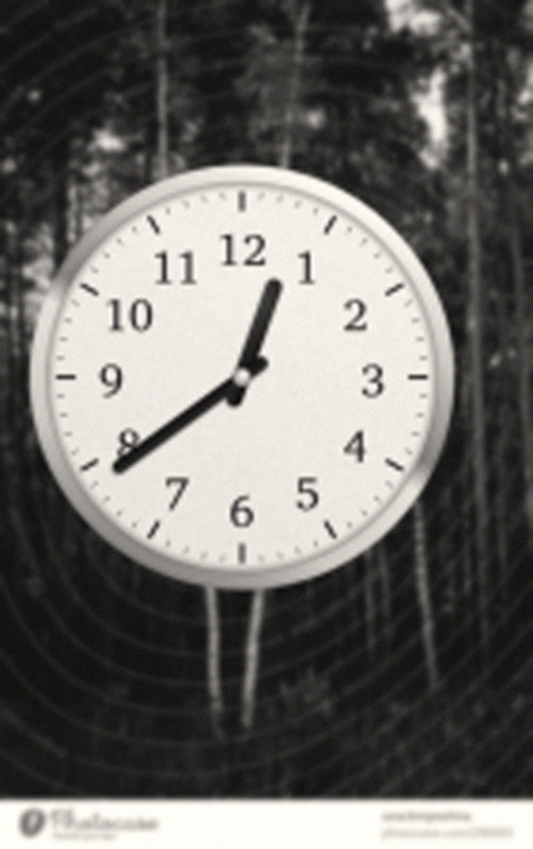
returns {"hour": 12, "minute": 39}
